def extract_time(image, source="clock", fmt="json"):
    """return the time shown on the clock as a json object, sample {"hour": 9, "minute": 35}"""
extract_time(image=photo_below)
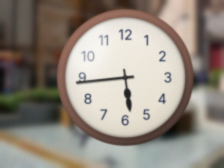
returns {"hour": 5, "minute": 44}
